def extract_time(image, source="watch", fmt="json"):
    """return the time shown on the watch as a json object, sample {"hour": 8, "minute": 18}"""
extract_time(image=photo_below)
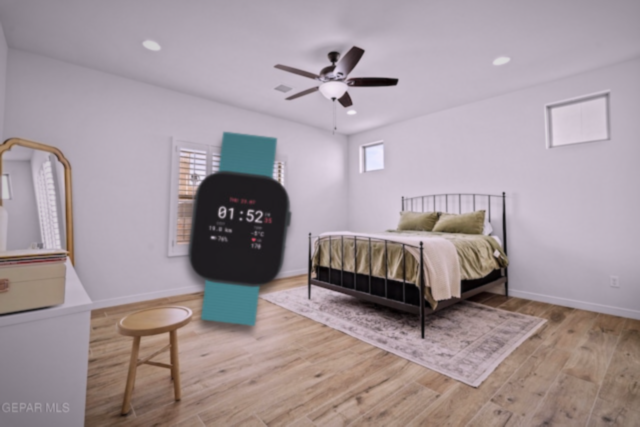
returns {"hour": 1, "minute": 52}
